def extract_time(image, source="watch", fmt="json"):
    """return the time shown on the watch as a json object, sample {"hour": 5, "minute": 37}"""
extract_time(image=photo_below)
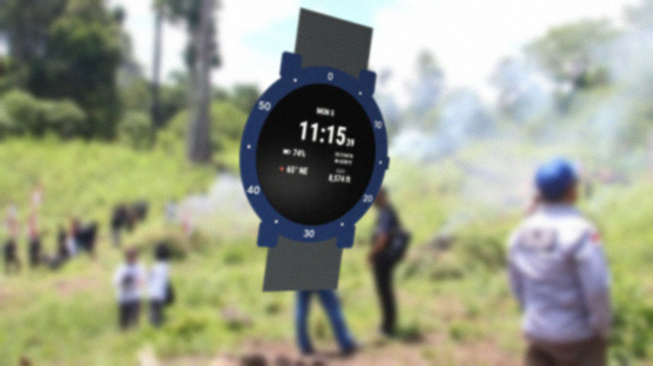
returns {"hour": 11, "minute": 15}
